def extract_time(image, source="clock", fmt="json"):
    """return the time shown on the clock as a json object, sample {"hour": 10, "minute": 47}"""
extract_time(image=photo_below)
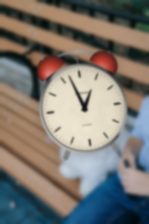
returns {"hour": 12, "minute": 57}
